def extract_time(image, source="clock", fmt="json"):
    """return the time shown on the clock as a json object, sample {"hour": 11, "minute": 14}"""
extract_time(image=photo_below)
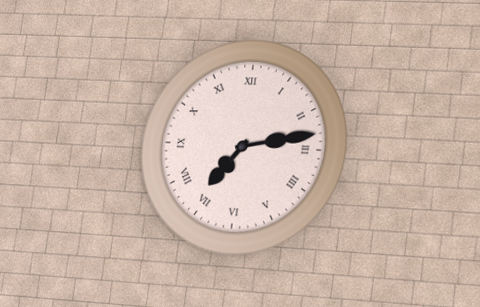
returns {"hour": 7, "minute": 13}
